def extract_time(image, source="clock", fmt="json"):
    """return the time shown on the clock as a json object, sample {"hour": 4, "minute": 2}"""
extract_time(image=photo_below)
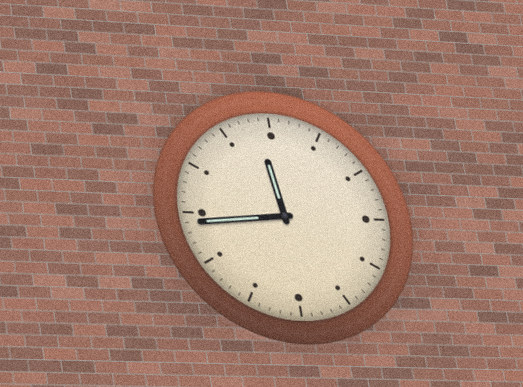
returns {"hour": 11, "minute": 44}
